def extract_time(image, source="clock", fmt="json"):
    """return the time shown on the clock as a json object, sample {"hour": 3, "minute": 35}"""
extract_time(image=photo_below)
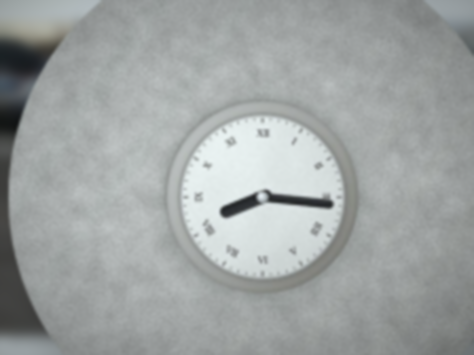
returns {"hour": 8, "minute": 16}
